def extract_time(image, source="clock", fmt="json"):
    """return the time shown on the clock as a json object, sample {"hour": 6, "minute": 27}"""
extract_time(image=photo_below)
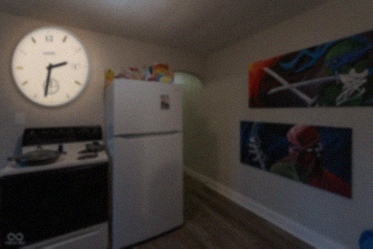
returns {"hour": 2, "minute": 32}
